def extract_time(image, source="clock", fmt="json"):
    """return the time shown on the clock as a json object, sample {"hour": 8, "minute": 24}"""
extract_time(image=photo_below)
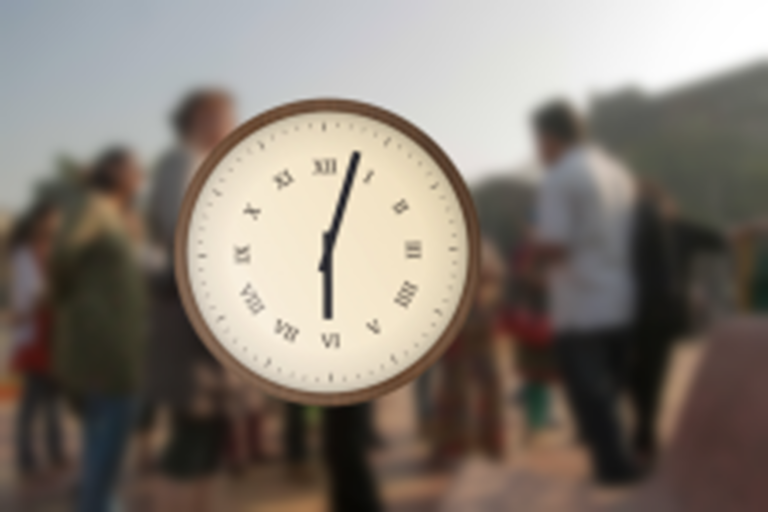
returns {"hour": 6, "minute": 3}
